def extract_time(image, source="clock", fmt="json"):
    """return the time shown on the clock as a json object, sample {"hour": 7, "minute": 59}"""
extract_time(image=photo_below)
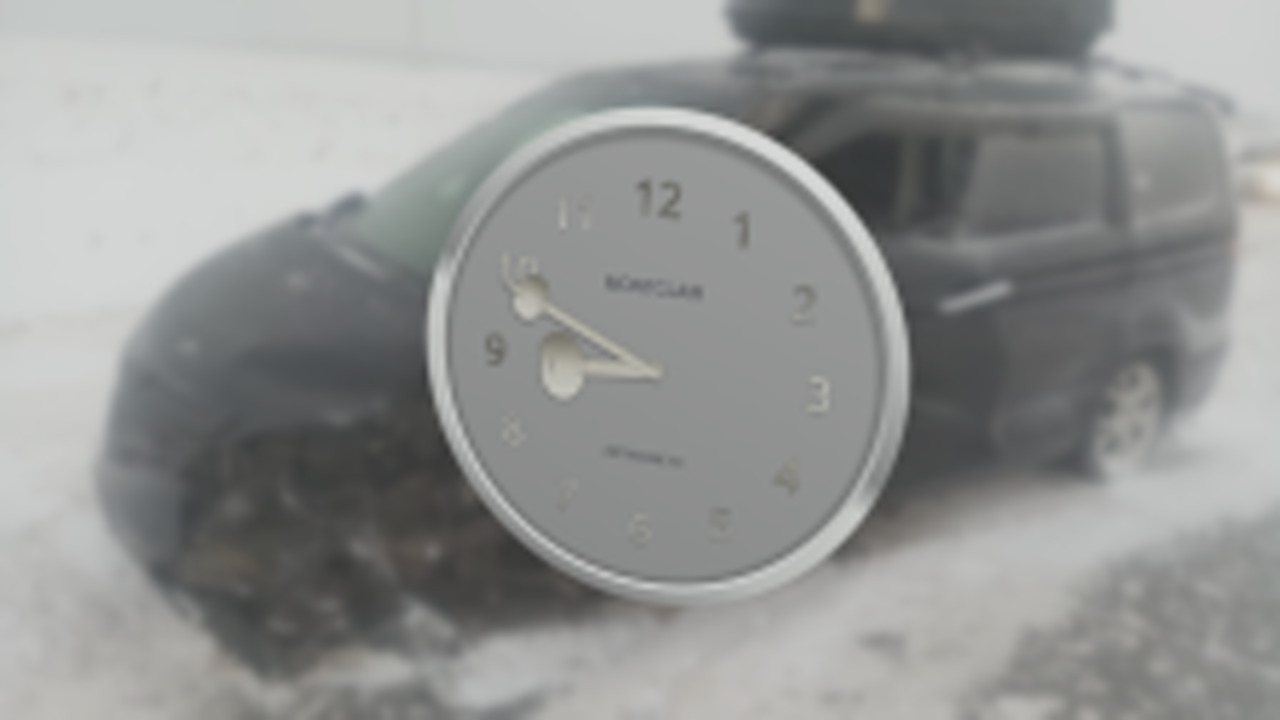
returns {"hour": 8, "minute": 49}
